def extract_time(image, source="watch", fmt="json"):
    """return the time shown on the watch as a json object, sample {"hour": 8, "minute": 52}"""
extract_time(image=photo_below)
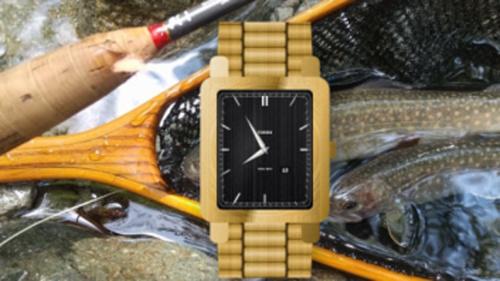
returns {"hour": 7, "minute": 55}
